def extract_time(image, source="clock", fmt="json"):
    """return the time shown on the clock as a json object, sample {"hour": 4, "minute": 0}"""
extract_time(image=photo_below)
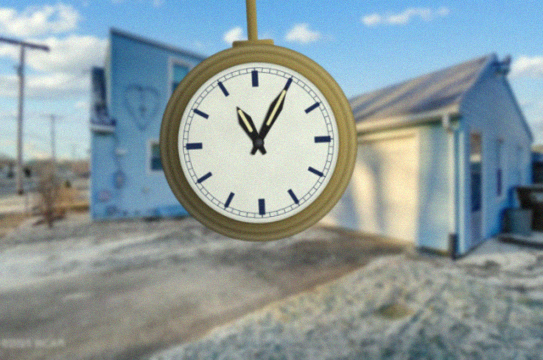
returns {"hour": 11, "minute": 5}
